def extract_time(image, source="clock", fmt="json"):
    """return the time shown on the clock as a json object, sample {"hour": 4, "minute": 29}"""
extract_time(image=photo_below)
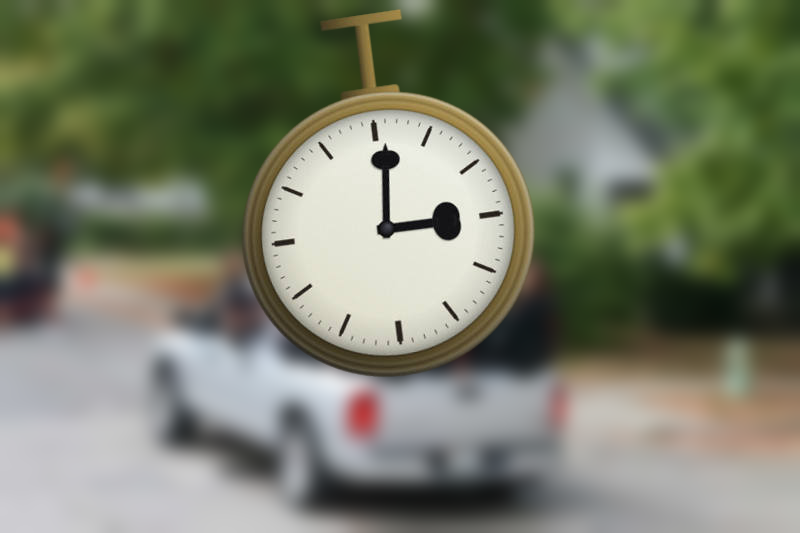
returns {"hour": 3, "minute": 1}
